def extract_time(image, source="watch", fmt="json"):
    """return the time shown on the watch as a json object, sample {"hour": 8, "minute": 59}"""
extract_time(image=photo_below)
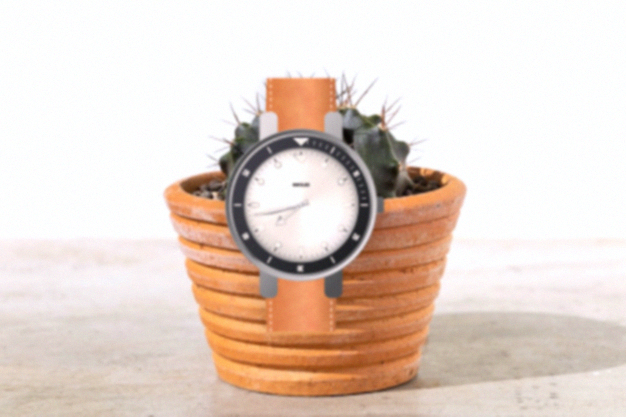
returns {"hour": 7, "minute": 43}
